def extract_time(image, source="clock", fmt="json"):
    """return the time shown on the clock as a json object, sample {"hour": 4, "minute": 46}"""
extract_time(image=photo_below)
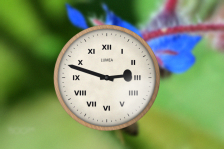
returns {"hour": 2, "minute": 48}
